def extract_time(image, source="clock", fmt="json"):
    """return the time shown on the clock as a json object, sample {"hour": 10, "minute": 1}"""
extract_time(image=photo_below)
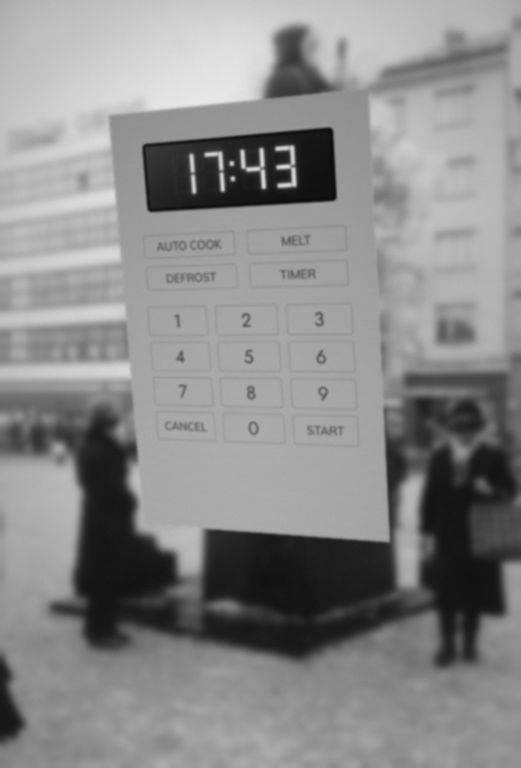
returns {"hour": 17, "minute": 43}
